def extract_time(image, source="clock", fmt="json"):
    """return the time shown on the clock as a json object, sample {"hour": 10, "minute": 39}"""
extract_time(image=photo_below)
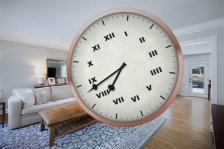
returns {"hour": 7, "minute": 43}
